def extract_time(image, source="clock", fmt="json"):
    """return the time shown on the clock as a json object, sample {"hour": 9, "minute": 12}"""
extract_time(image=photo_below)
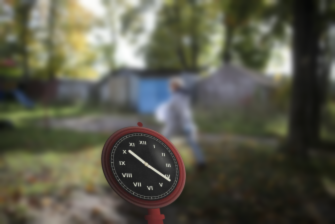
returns {"hour": 10, "minute": 21}
